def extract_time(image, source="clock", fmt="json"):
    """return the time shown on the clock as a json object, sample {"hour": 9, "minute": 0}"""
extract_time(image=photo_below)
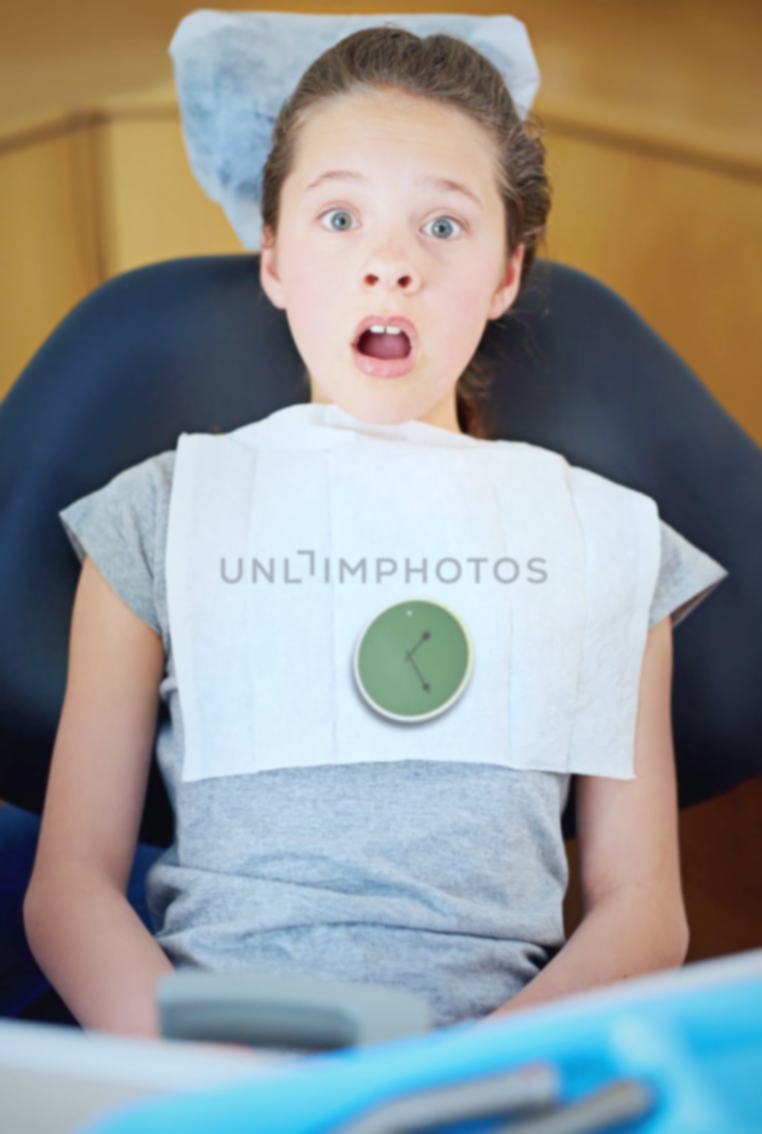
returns {"hour": 1, "minute": 25}
